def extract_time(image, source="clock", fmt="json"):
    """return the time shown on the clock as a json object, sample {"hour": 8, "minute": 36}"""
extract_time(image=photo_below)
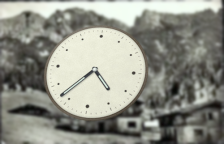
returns {"hour": 4, "minute": 37}
